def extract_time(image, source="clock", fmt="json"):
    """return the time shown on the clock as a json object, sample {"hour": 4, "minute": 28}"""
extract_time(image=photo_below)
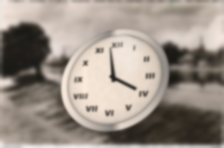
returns {"hour": 3, "minute": 58}
